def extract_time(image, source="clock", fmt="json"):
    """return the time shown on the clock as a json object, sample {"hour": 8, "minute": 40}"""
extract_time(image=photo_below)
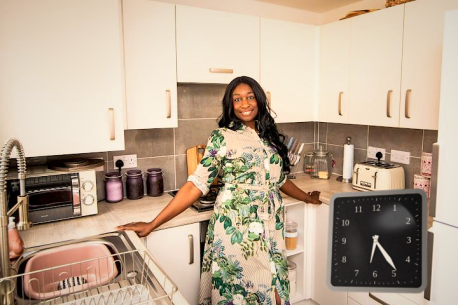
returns {"hour": 6, "minute": 24}
